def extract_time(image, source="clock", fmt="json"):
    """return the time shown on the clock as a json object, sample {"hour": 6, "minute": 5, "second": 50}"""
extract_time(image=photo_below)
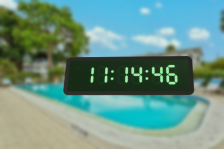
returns {"hour": 11, "minute": 14, "second": 46}
